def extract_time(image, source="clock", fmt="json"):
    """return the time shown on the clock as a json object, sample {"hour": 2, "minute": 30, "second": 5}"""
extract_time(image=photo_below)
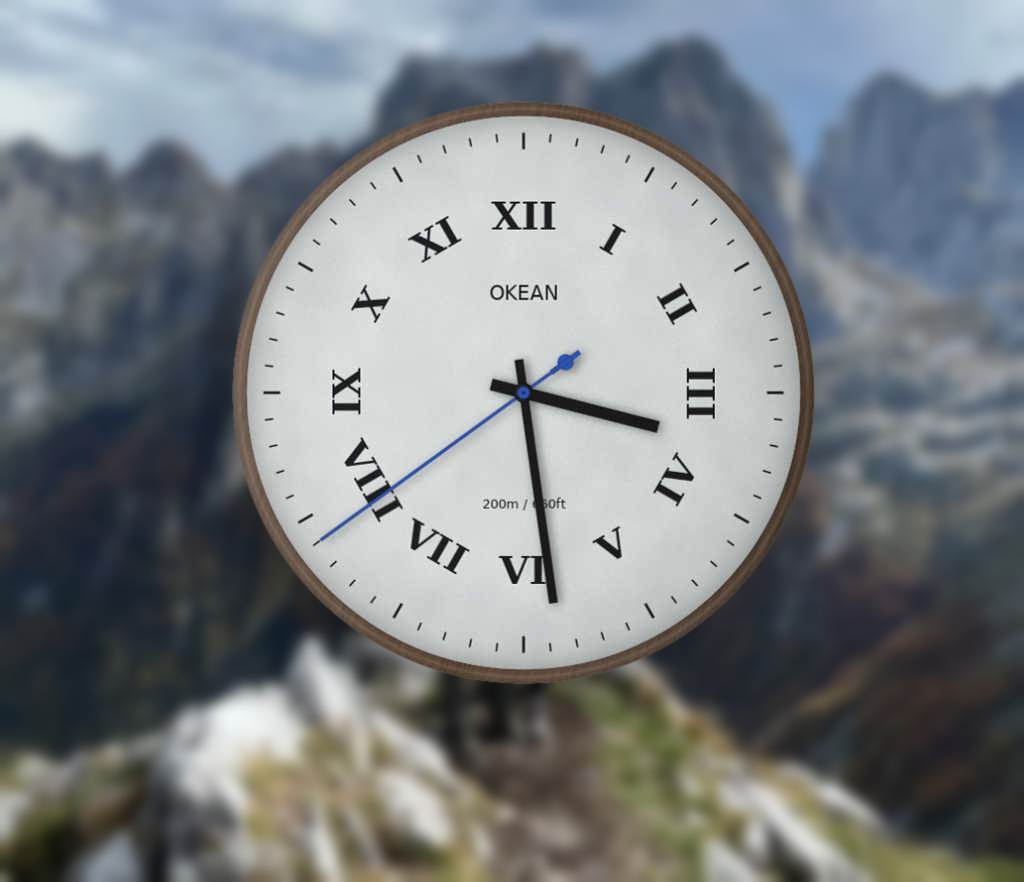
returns {"hour": 3, "minute": 28, "second": 39}
